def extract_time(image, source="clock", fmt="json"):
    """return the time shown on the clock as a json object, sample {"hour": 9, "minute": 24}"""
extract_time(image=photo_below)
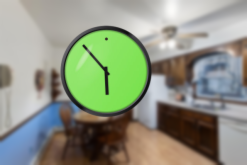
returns {"hour": 5, "minute": 53}
